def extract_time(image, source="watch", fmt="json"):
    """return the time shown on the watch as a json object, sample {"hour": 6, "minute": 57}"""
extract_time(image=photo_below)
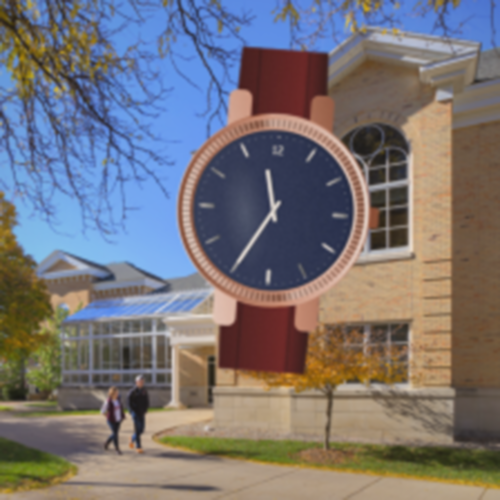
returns {"hour": 11, "minute": 35}
